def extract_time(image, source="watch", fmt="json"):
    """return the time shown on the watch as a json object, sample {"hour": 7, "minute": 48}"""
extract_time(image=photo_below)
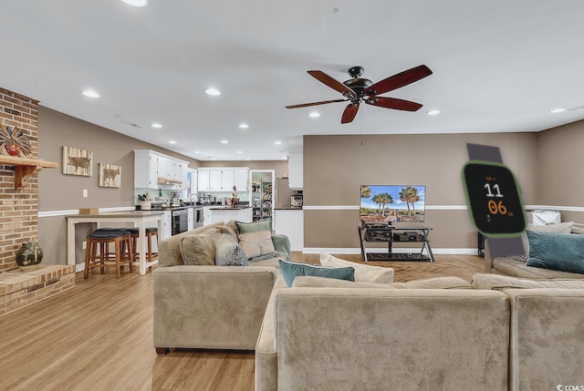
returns {"hour": 11, "minute": 6}
